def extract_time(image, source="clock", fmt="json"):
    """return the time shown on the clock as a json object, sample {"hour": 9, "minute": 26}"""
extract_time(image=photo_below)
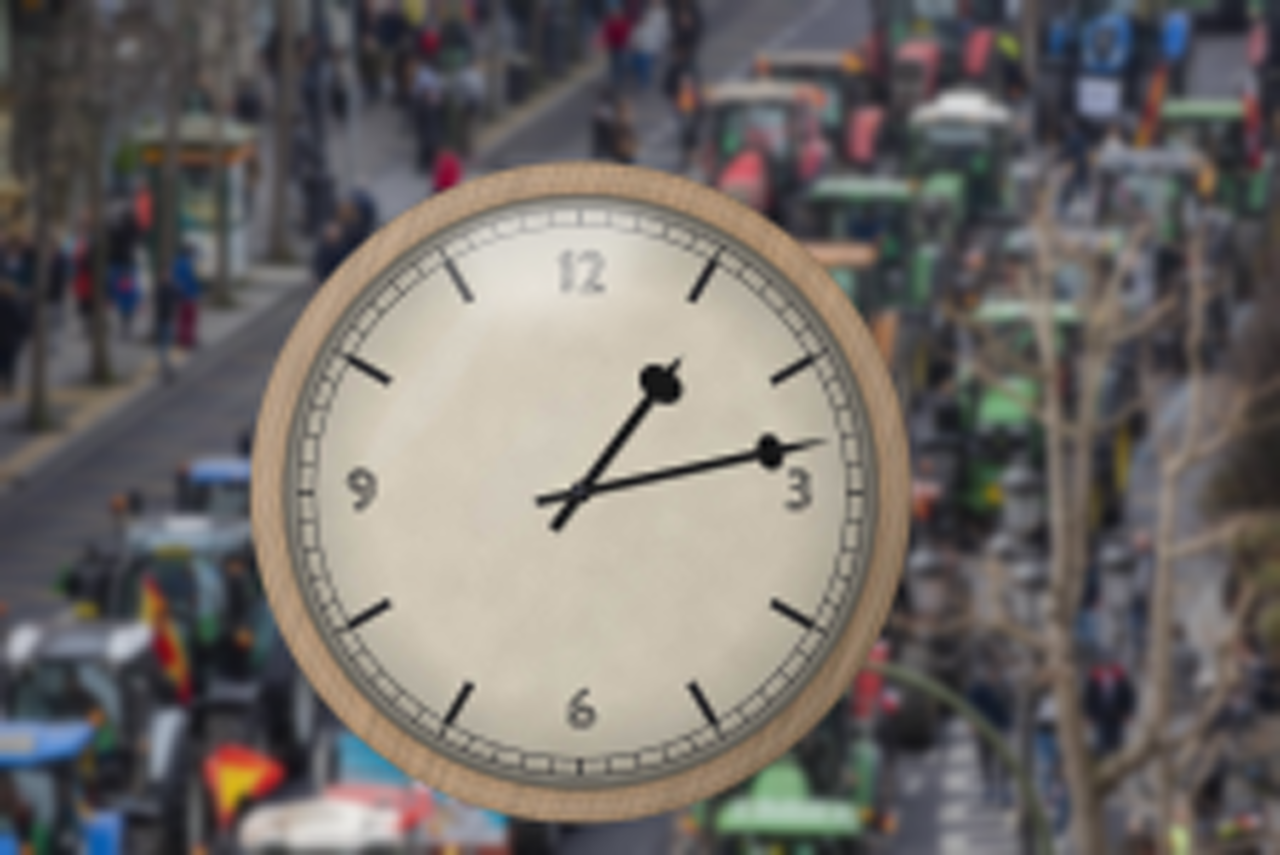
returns {"hour": 1, "minute": 13}
